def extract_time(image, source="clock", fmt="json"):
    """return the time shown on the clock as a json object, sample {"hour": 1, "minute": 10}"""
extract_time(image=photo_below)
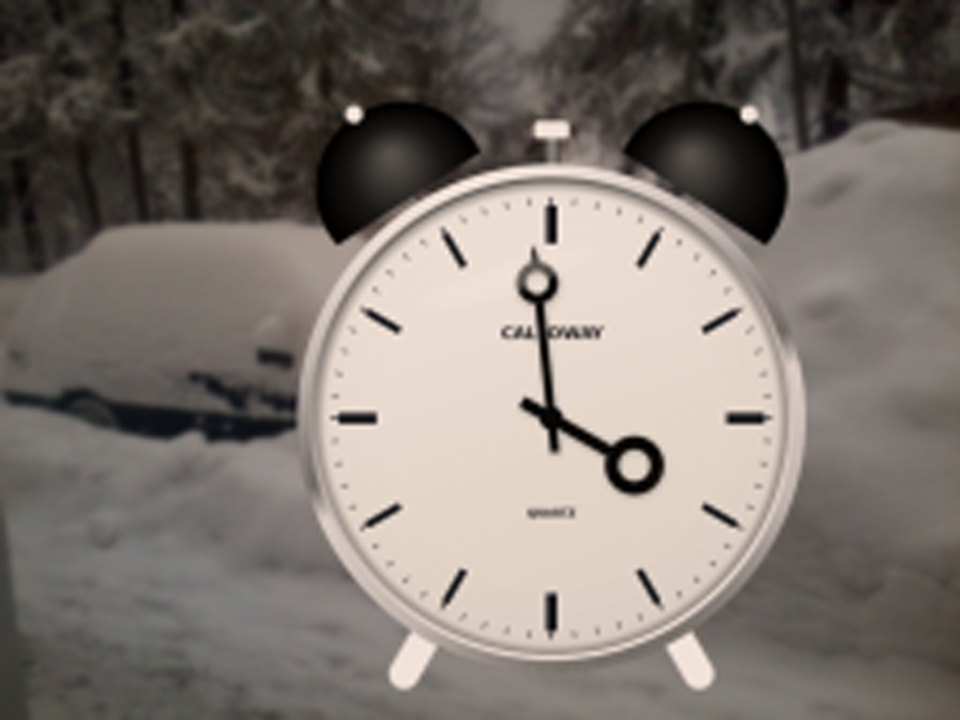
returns {"hour": 3, "minute": 59}
